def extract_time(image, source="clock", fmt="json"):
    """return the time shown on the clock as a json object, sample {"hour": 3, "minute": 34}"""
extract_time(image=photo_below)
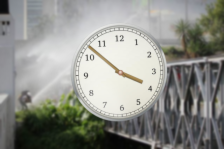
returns {"hour": 3, "minute": 52}
